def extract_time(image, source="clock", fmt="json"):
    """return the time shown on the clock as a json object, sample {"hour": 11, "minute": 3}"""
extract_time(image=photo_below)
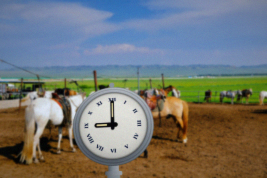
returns {"hour": 9, "minute": 0}
